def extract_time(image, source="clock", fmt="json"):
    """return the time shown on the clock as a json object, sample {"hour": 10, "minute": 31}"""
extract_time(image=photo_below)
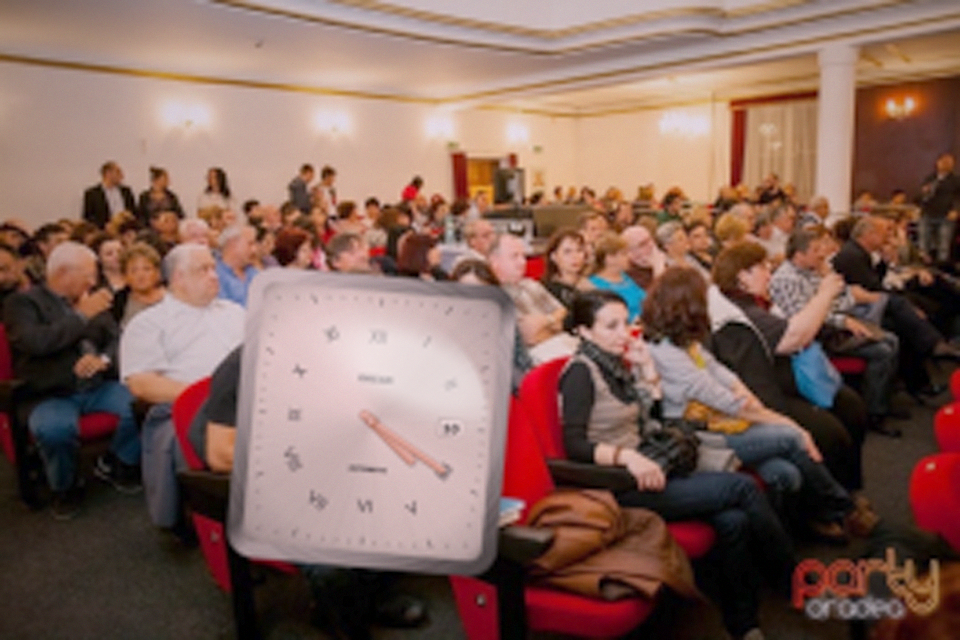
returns {"hour": 4, "minute": 20}
